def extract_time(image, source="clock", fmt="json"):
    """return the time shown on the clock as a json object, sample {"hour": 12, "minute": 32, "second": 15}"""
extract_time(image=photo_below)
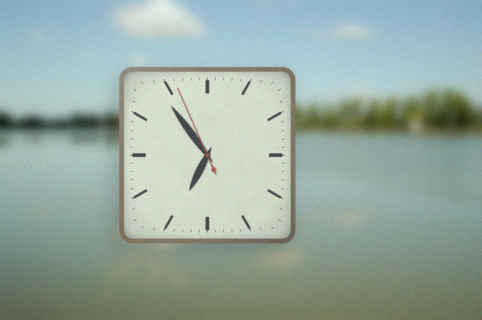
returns {"hour": 6, "minute": 53, "second": 56}
